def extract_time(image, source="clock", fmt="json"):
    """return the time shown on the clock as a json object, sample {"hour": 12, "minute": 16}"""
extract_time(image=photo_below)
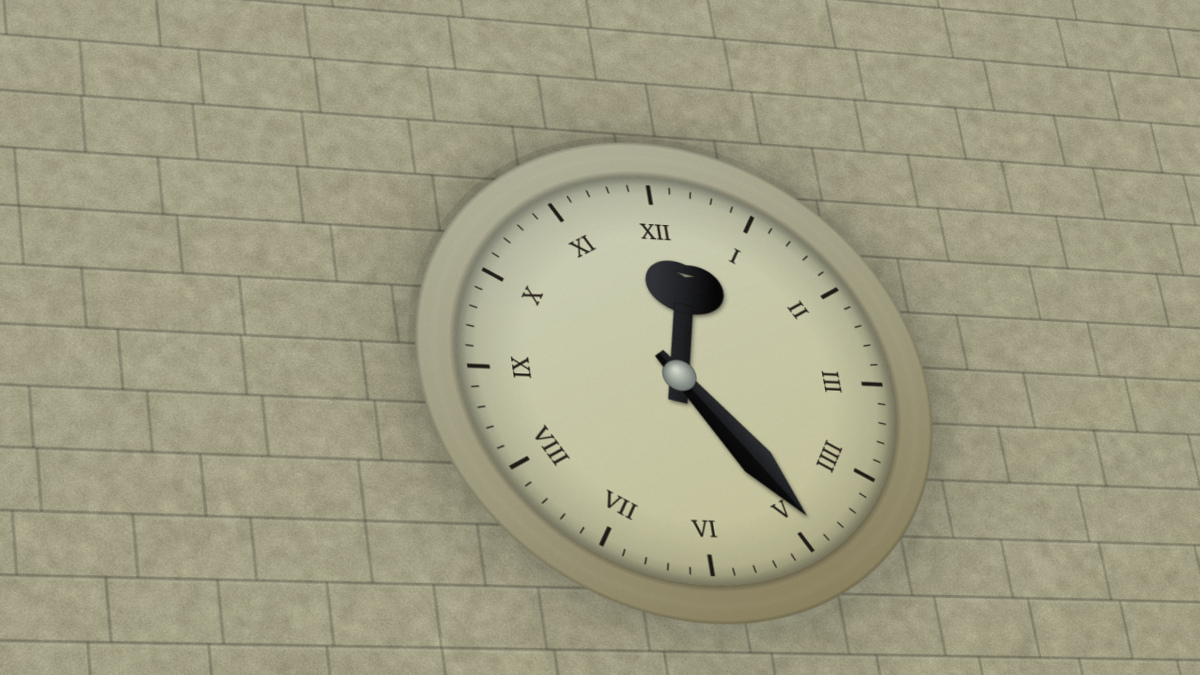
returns {"hour": 12, "minute": 24}
